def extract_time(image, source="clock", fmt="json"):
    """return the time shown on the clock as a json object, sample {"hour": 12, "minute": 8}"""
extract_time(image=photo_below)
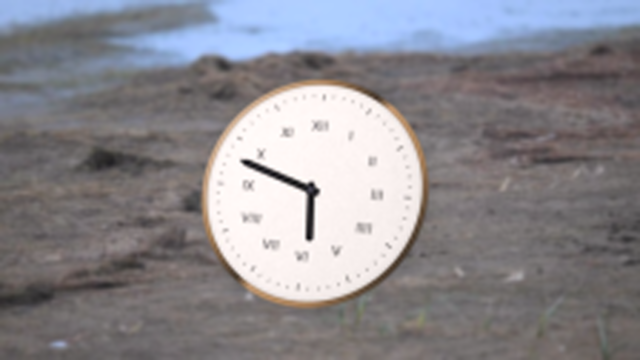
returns {"hour": 5, "minute": 48}
